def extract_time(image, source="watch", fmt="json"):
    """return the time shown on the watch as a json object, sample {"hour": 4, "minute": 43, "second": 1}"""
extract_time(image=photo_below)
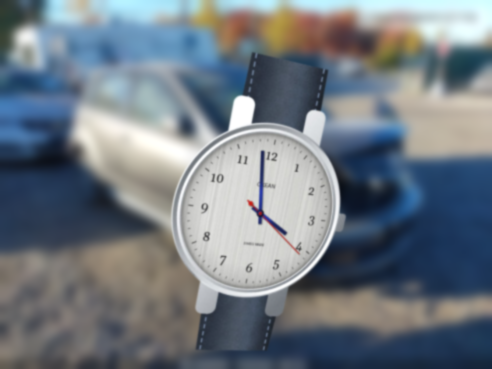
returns {"hour": 3, "minute": 58, "second": 21}
